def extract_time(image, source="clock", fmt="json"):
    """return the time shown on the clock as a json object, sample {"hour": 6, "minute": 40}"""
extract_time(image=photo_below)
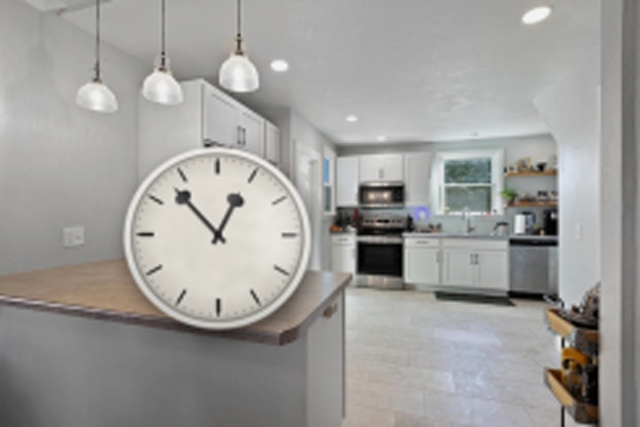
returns {"hour": 12, "minute": 53}
